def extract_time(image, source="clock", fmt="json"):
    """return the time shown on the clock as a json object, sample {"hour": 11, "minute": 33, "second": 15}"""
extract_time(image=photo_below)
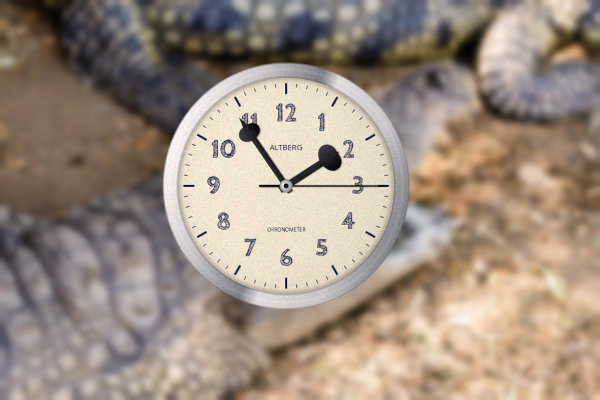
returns {"hour": 1, "minute": 54, "second": 15}
